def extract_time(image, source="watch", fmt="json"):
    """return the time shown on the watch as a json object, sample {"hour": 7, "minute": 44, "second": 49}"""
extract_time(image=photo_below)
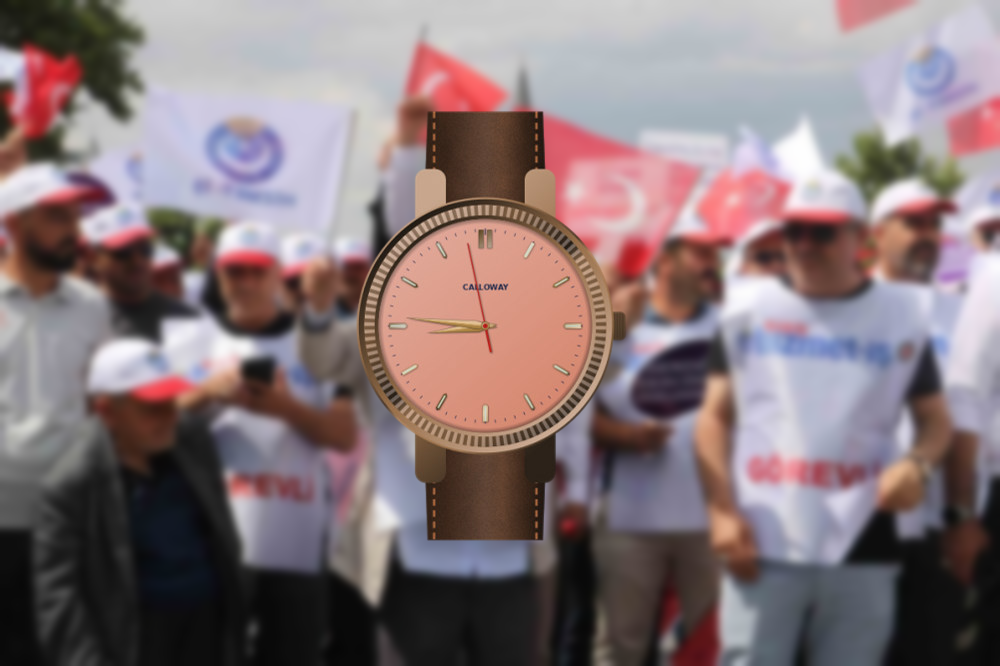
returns {"hour": 8, "minute": 45, "second": 58}
